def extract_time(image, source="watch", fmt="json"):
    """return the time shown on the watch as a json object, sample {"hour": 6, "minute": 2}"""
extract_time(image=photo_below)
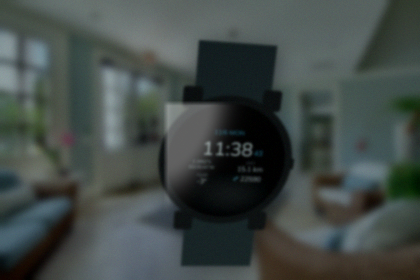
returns {"hour": 11, "minute": 38}
